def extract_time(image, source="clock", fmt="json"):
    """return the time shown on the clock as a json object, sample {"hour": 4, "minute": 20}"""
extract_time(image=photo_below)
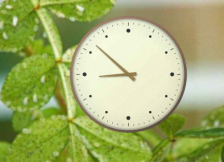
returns {"hour": 8, "minute": 52}
